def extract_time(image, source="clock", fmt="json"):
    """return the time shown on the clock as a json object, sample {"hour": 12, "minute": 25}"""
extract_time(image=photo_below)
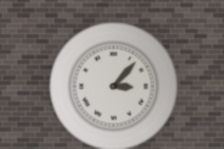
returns {"hour": 3, "minute": 7}
